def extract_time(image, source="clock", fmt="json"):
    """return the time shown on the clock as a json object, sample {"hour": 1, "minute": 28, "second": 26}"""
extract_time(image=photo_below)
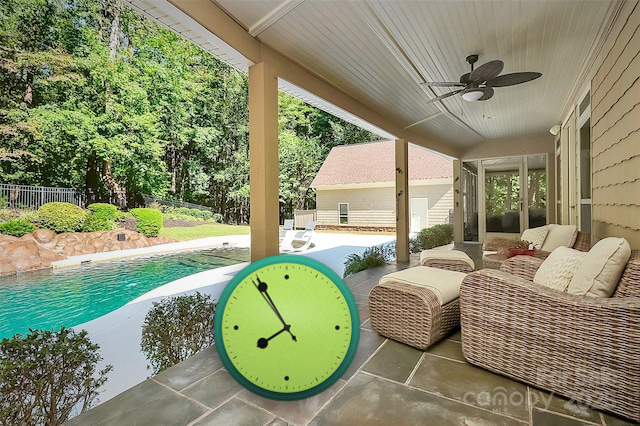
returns {"hour": 7, "minute": 54, "second": 54}
